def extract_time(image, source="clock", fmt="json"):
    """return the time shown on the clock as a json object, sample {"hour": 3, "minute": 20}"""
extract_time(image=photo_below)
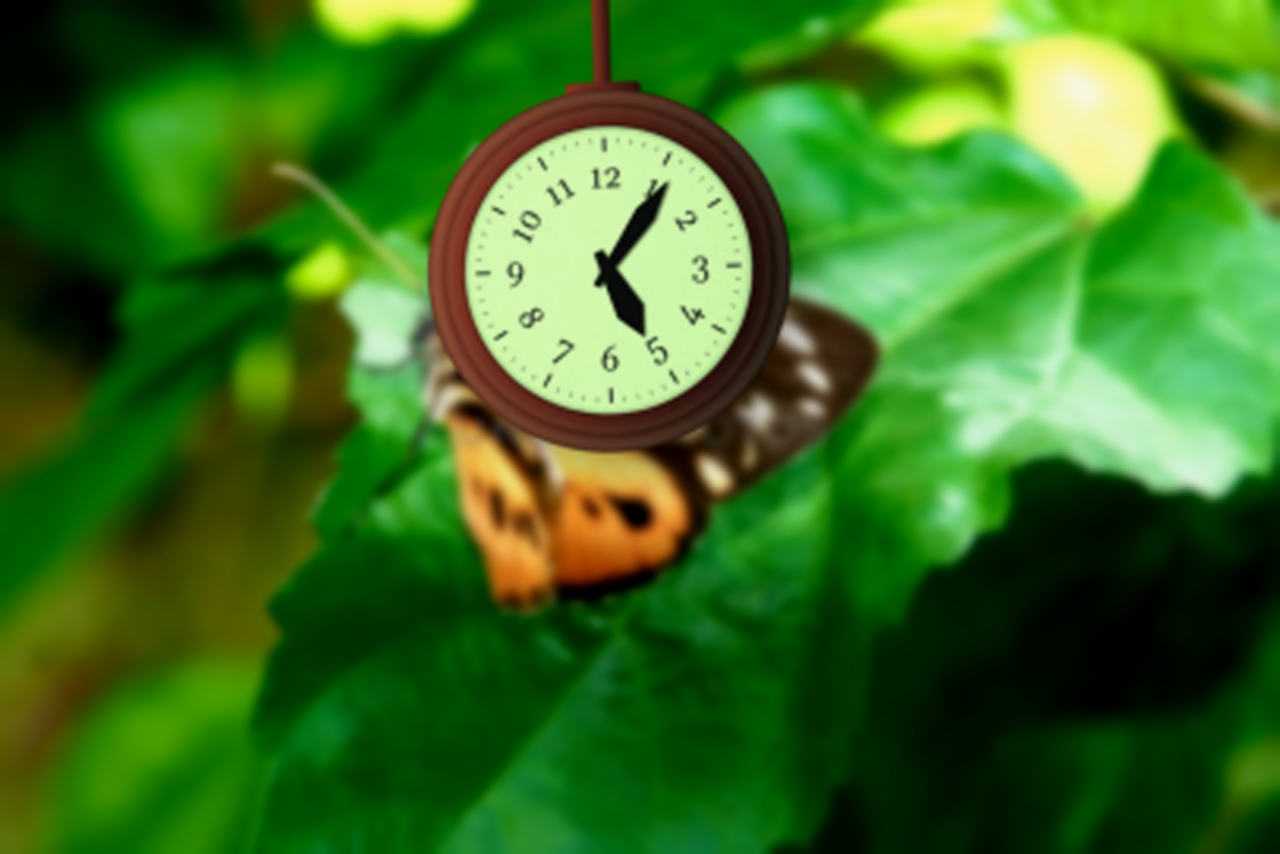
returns {"hour": 5, "minute": 6}
